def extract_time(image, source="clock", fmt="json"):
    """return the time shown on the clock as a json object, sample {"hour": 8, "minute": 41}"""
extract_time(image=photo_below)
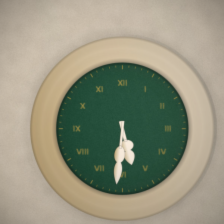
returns {"hour": 5, "minute": 31}
